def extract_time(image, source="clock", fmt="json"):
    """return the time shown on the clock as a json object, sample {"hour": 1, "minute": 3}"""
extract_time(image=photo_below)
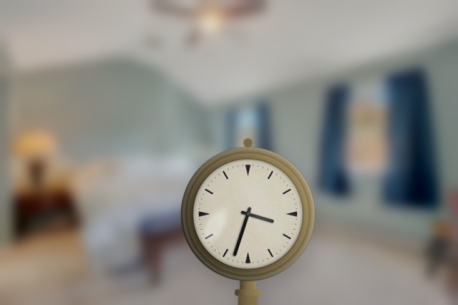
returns {"hour": 3, "minute": 33}
